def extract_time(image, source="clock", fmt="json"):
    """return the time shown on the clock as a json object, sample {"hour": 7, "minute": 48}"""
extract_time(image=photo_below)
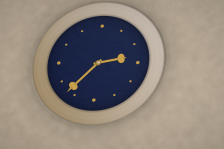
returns {"hour": 2, "minute": 37}
